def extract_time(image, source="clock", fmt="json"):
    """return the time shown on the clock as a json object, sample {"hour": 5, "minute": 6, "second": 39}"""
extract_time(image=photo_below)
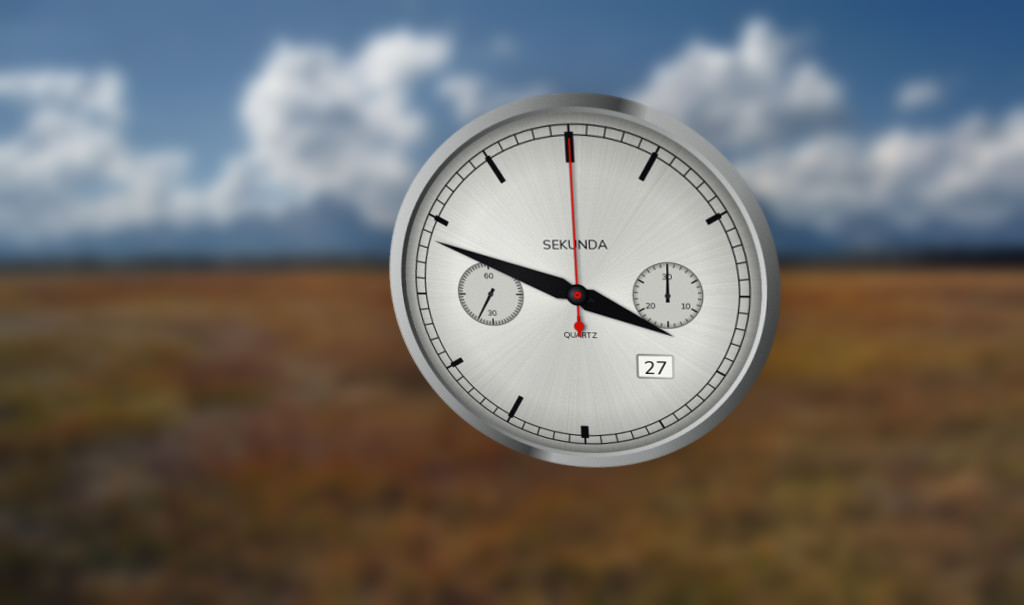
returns {"hour": 3, "minute": 48, "second": 35}
